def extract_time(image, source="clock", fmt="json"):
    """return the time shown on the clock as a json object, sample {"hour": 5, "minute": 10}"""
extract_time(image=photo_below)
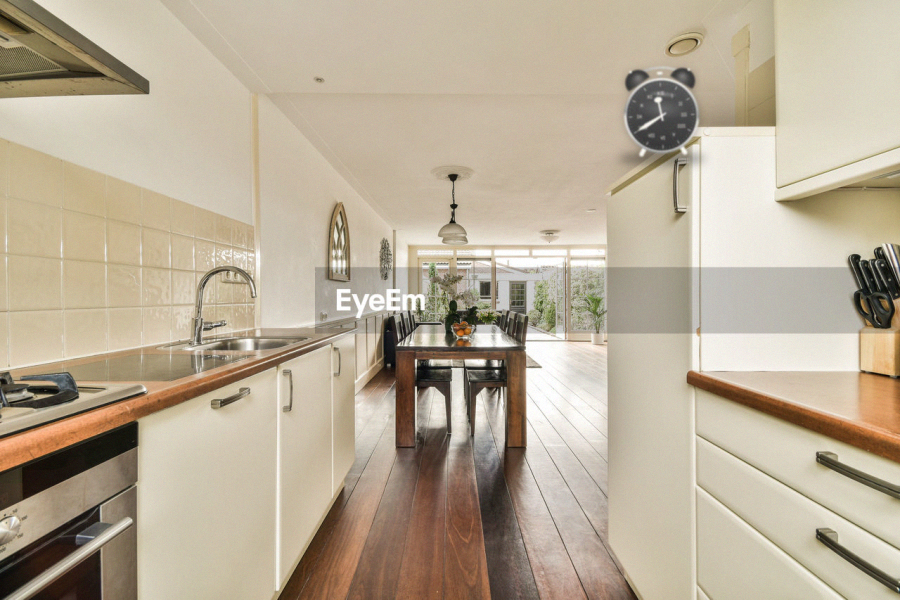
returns {"hour": 11, "minute": 40}
